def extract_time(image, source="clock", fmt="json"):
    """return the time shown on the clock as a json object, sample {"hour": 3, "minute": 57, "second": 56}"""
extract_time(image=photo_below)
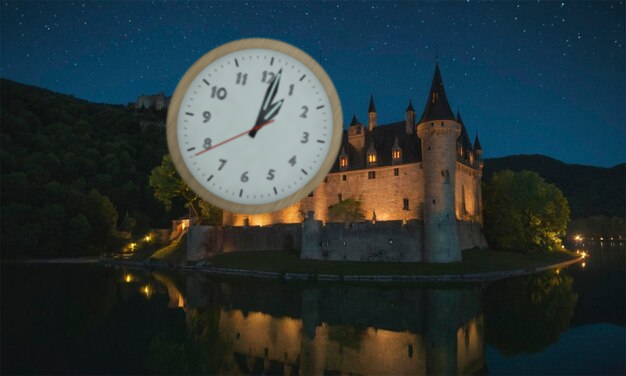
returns {"hour": 1, "minute": 1, "second": 39}
